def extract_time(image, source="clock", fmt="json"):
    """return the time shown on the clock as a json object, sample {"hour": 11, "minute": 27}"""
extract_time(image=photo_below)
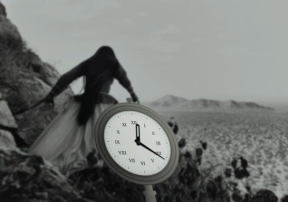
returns {"hour": 12, "minute": 21}
